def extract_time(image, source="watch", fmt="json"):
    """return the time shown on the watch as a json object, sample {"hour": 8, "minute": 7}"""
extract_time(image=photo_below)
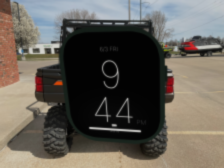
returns {"hour": 9, "minute": 44}
